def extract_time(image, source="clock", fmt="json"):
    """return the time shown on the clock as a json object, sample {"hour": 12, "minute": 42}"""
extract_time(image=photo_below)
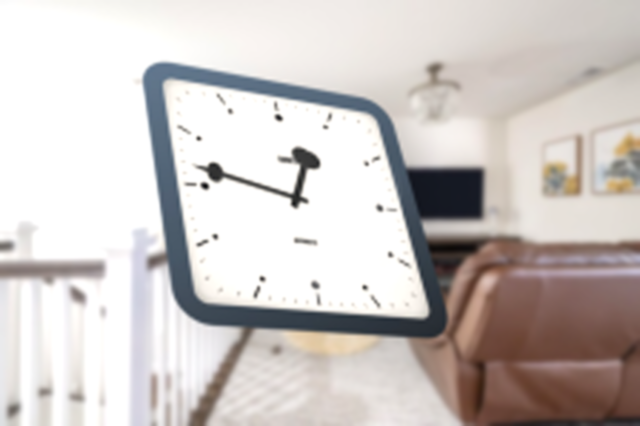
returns {"hour": 12, "minute": 47}
